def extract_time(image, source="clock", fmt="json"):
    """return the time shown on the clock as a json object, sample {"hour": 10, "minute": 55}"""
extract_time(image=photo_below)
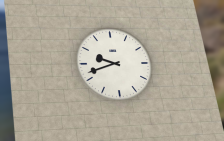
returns {"hour": 9, "minute": 42}
